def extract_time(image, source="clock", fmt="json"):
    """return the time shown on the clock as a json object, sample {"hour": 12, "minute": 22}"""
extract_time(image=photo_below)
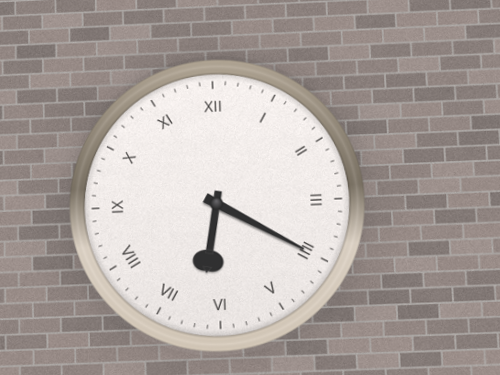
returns {"hour": 6, "minute": 20}
